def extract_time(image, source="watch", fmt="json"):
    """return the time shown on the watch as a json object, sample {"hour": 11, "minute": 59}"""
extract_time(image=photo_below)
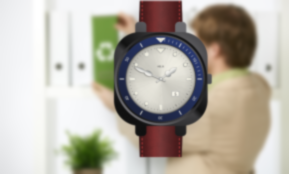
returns {"hour": 1, "minute": 49}
